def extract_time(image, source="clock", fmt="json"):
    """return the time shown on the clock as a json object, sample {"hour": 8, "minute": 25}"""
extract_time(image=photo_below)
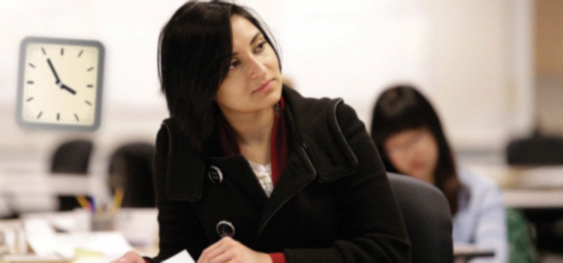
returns {"hour": 3, "minute": 55}
